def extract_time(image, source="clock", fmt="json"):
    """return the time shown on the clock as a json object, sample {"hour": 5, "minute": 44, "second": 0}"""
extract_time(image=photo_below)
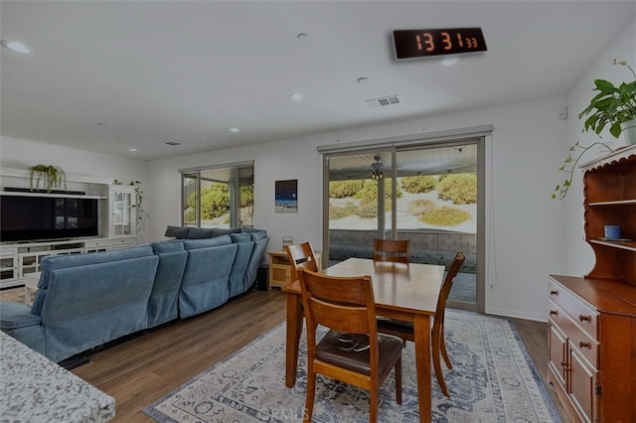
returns {"hour": 13, "minute": 31, "second": 33}
